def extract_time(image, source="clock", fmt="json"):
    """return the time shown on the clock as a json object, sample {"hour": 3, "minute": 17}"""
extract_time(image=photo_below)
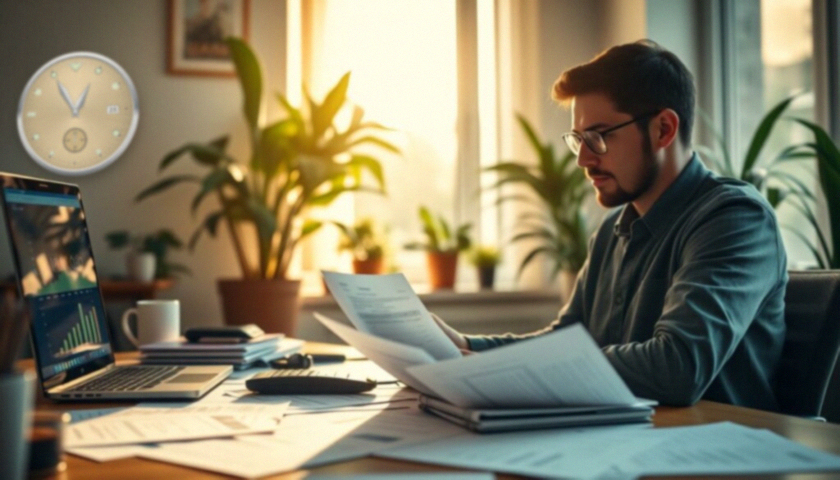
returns {"hour": 12, "minute": 55}
